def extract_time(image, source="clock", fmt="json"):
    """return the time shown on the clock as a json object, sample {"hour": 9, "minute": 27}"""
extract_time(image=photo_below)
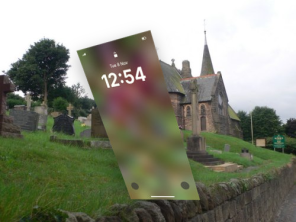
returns {"hour": 12, "minute": 54}
